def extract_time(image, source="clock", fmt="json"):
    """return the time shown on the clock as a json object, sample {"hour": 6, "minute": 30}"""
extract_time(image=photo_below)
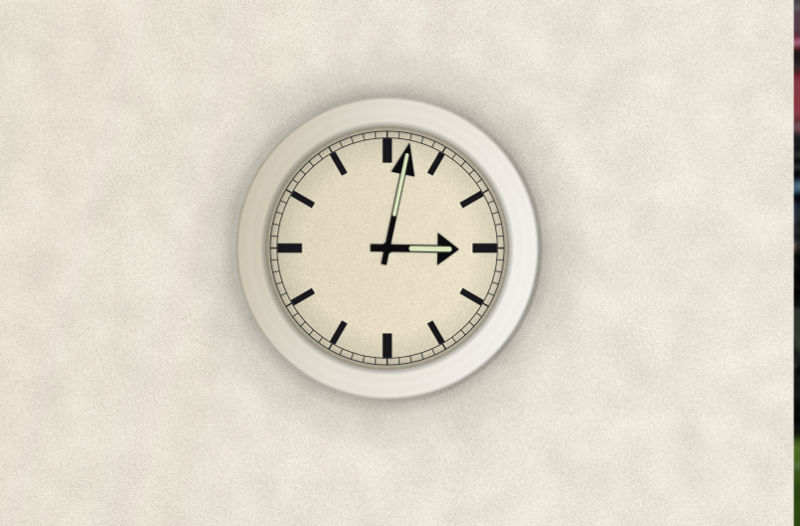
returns {"hour": 3, "minute": 2}
